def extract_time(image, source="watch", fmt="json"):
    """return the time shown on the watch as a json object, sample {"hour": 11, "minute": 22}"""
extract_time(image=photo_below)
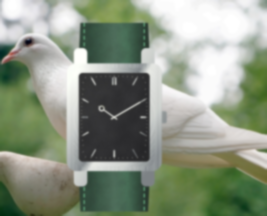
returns {"hour": 10, "minute": 10}
